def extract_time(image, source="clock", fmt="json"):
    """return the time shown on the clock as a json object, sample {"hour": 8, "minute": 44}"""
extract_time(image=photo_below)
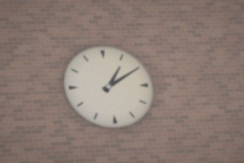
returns {"hour": 1, "minute": 10}
